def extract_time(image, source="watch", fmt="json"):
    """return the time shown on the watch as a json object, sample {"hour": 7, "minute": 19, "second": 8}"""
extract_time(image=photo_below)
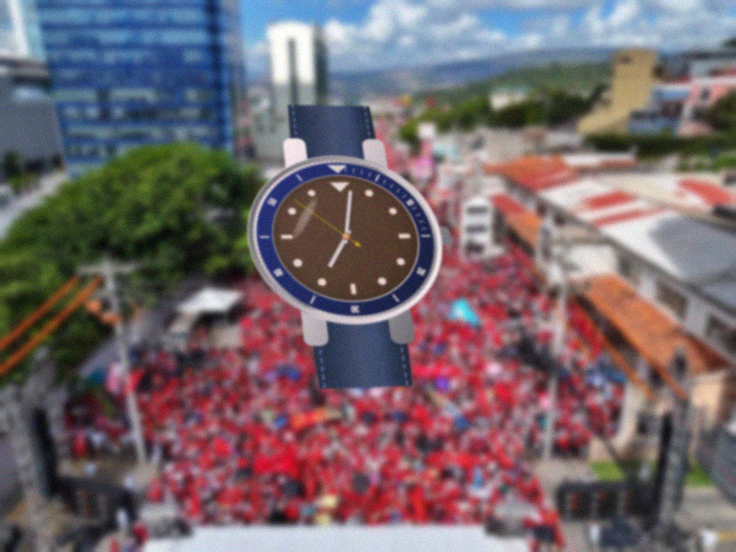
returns {"hour": 7, "minute": 1, "second": 52}
